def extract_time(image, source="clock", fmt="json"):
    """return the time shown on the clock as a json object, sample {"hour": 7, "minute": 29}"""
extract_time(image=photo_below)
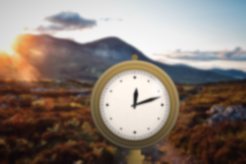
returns {"hour": 12, "minute": 12}
